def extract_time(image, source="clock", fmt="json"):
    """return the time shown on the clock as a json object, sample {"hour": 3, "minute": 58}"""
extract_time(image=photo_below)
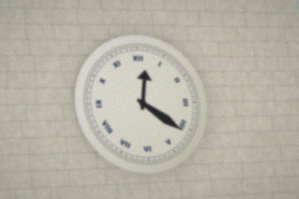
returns {"hour": 12, "minute": 21}
